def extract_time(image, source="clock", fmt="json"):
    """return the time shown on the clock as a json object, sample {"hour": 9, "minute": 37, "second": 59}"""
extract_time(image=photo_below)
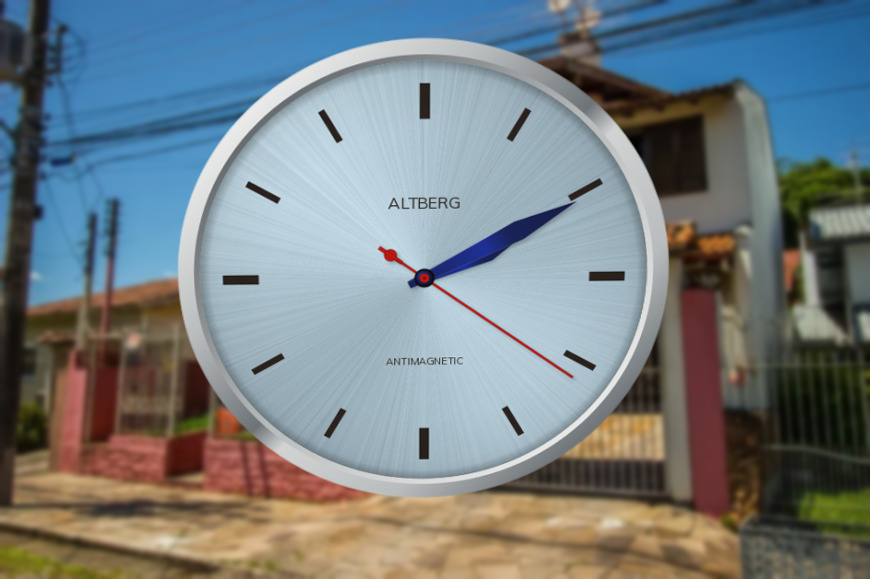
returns {"hour": 2, "minute": 10, "second": 21}
